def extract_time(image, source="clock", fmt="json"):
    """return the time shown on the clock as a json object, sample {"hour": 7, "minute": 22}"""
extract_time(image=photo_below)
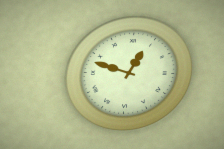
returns {"hour": 12, "minute": 48}
